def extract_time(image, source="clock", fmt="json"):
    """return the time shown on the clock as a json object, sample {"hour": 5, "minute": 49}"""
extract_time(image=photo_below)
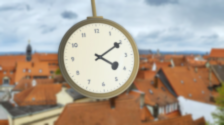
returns {"hour": 4, "minute": 10}
